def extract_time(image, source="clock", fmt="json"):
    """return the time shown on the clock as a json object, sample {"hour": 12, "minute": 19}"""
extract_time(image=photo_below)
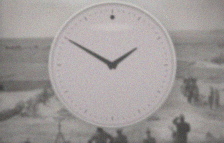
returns {"hour": 1, "minute": 50}
